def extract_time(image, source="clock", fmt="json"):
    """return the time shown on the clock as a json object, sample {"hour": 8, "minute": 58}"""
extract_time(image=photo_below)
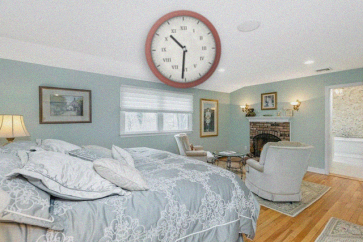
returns {"hour": 10, "minute": 31}
